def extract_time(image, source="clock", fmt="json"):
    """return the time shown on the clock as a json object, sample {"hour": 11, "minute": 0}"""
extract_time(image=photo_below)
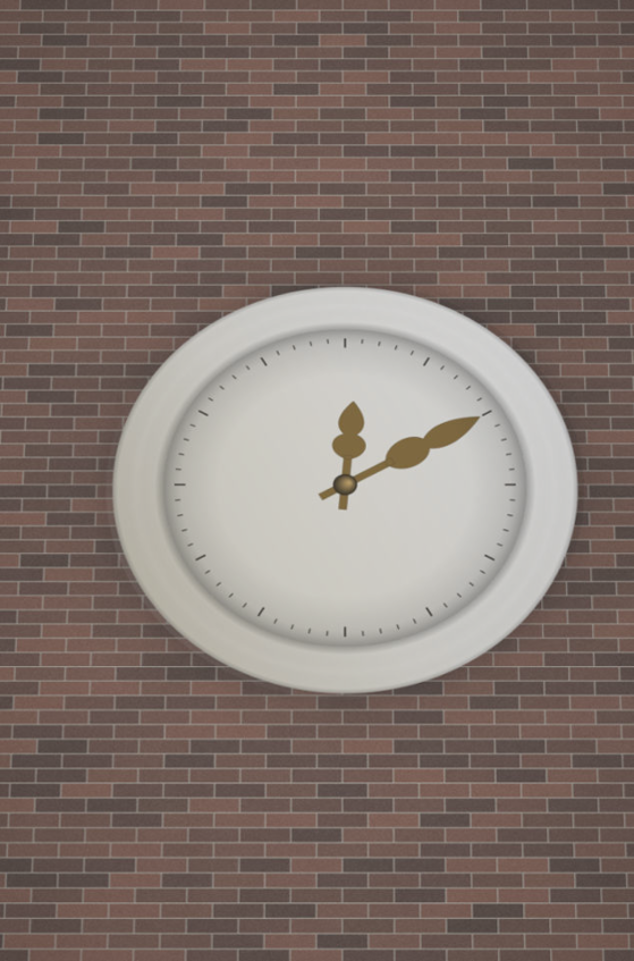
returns {"hour": 12, "minute": 10}
